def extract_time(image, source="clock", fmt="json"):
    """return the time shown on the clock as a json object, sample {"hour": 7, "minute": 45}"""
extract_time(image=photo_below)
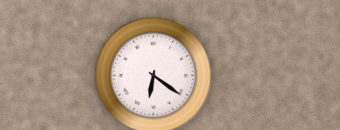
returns {"hour": 6, "minute": 21}
